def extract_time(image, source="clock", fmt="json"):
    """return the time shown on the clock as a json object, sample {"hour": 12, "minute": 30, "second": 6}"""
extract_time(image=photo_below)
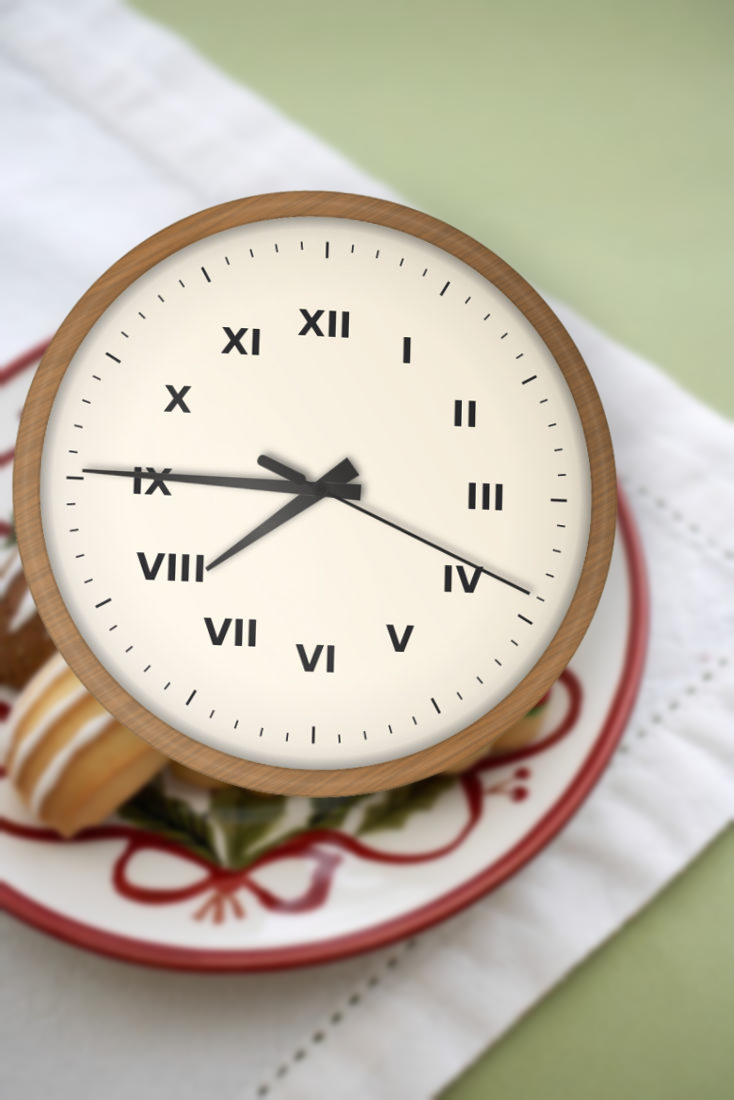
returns {"hour": 7, "minute": 45, "second": 19}
